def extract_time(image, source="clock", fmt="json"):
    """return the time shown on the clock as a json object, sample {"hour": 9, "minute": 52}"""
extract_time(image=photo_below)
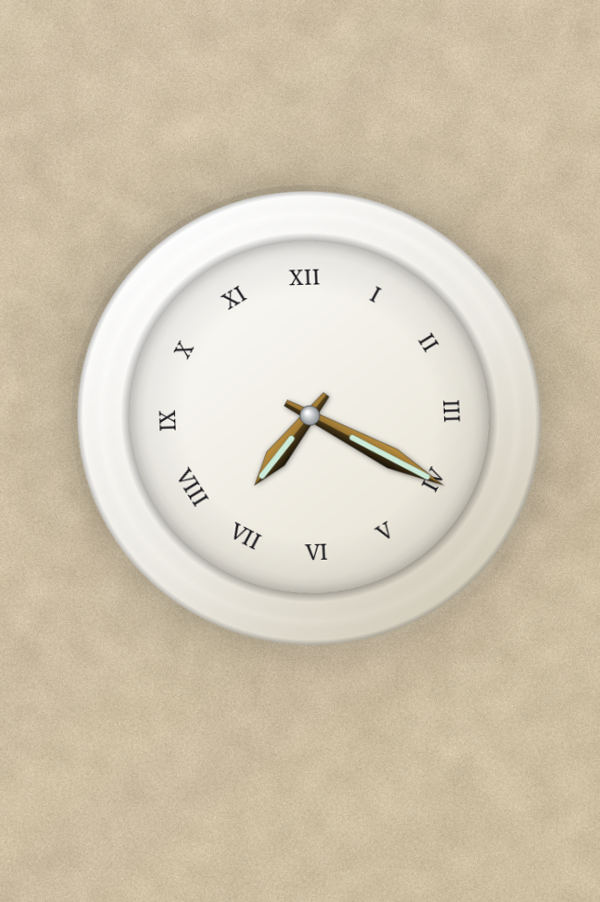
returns {"hour": 7, "minute": 20}
